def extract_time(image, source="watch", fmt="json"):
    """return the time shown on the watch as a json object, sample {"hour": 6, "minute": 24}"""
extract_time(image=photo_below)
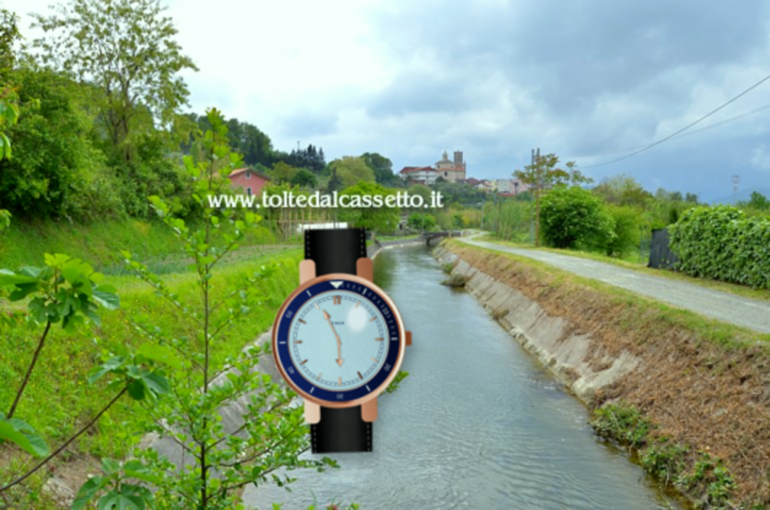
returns {"hour": 5, "minute": 56}
